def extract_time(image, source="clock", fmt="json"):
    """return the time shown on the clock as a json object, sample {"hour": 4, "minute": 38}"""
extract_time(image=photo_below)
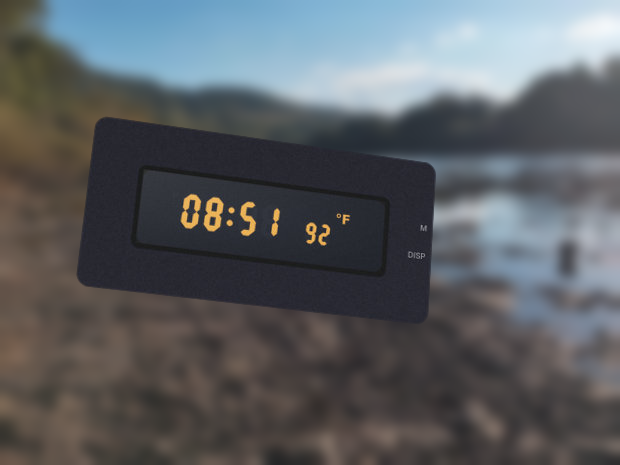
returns {"hour": 8, "minute": 51}
